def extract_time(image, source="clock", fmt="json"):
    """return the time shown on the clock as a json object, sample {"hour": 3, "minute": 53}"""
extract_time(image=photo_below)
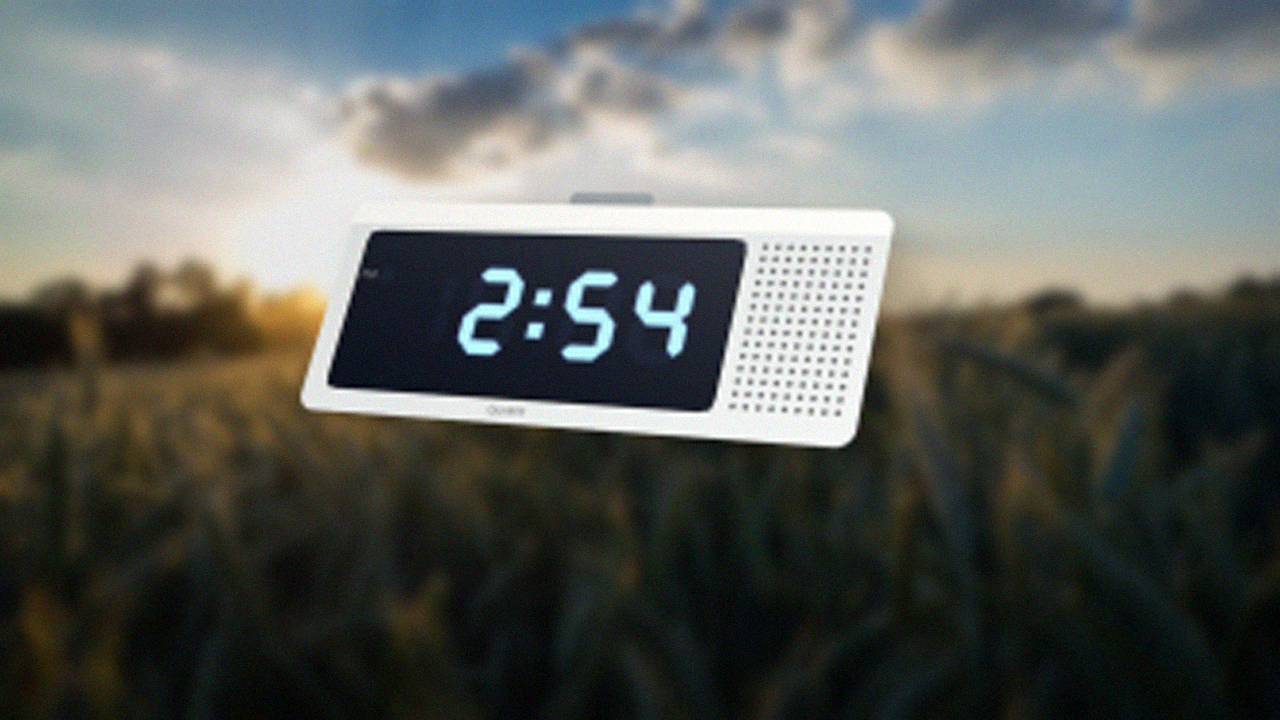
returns {"hour": 2, "minute": 54}
